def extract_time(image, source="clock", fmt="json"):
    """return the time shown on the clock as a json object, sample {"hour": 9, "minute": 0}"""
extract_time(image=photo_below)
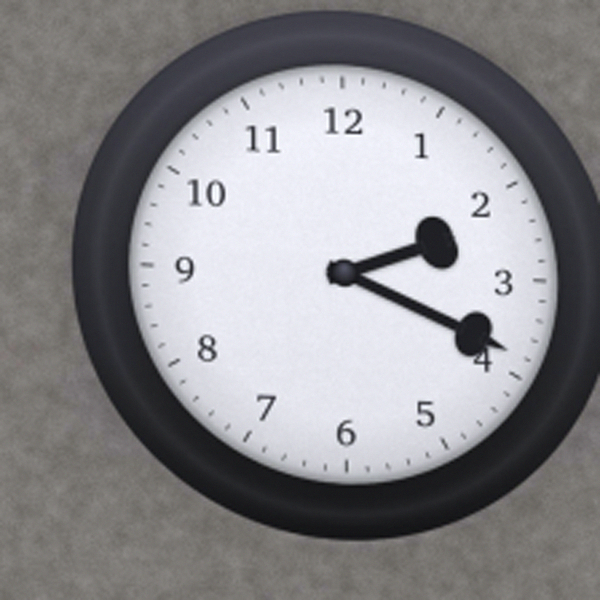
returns {"hour": 2, "minute": 19}
